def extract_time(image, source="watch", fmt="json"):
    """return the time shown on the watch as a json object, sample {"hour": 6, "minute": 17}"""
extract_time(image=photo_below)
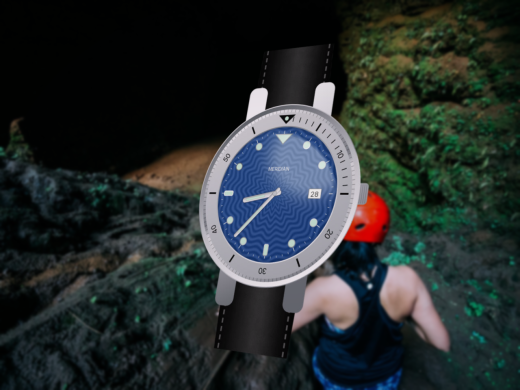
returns {"hour": 8, "minute": 37}
